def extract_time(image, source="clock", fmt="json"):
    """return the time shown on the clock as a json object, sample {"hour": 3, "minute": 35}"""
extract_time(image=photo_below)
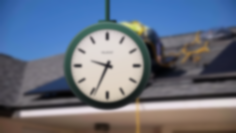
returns {"hour": 9, "minute": 34}
